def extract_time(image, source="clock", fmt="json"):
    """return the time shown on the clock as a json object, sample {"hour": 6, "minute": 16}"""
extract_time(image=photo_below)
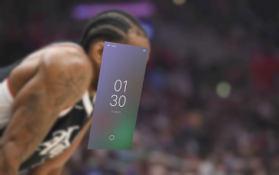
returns {"hour": 1, "minute": 30}
